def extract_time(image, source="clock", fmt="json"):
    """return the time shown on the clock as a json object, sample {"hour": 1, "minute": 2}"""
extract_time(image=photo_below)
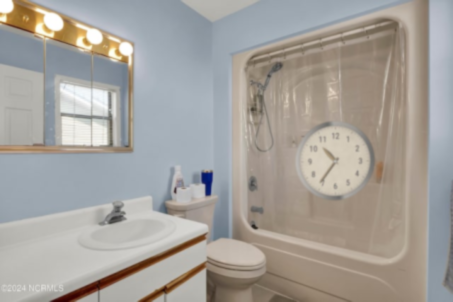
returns {"hour": 10, "minute": 36}
